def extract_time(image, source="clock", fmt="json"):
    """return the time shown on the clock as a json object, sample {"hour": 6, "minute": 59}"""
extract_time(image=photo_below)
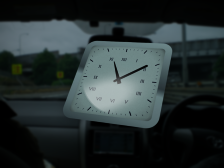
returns {"hour": 11, "minute": 9}
